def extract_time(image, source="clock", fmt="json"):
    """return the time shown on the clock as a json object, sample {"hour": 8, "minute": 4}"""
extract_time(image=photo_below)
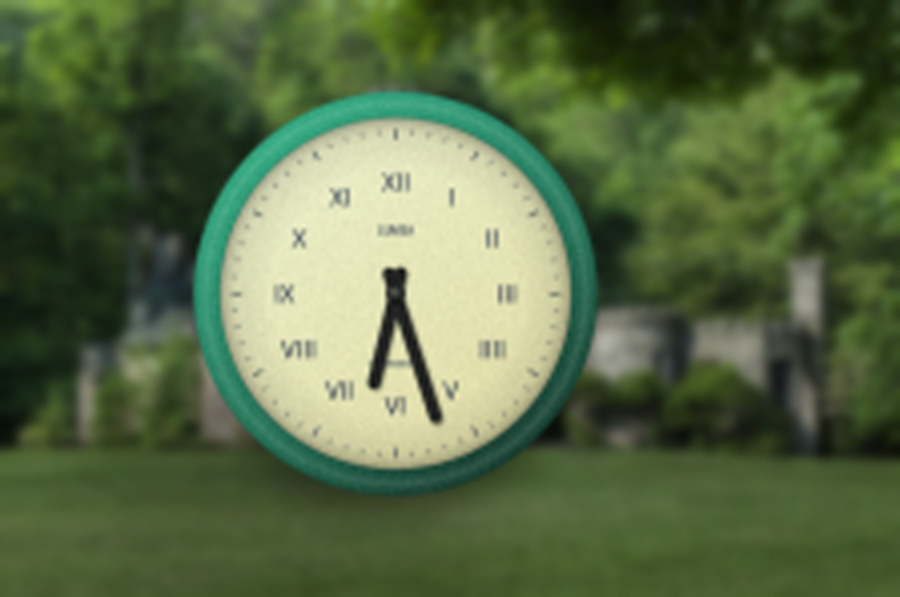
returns {"hour": 6, "minute": 27}
